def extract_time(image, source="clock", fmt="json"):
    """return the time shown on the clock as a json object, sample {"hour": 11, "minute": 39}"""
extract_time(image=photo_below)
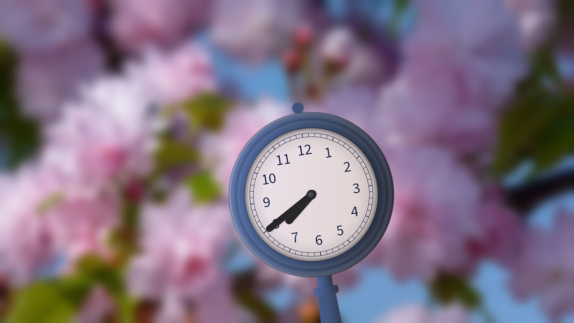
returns {"hour": 7, "minute": 40}
